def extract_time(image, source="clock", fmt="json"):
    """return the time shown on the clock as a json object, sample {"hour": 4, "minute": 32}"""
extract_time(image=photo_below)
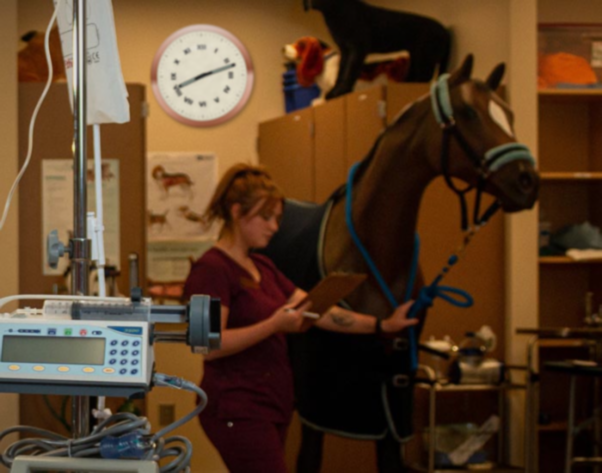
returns {"hour": 8, "minute": 12}
